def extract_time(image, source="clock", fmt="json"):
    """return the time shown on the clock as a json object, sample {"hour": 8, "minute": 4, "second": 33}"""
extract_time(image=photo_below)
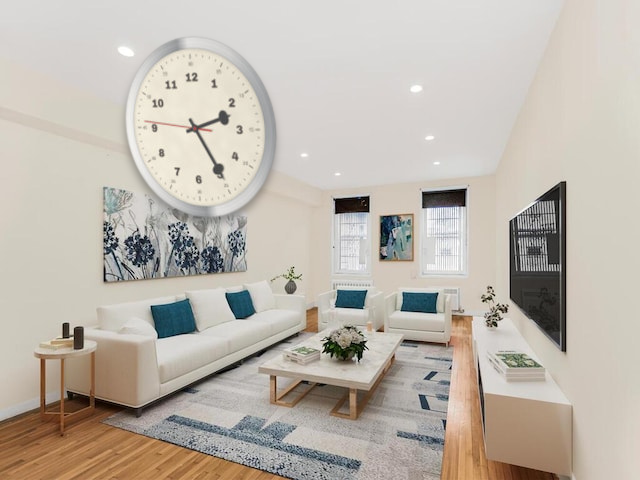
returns {"hour": 2, "minute": 24, "second": 46}
